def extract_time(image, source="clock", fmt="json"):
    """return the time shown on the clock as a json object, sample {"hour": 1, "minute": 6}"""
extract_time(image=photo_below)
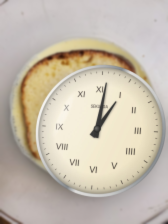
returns {"hour": 1, "minute": 1}
